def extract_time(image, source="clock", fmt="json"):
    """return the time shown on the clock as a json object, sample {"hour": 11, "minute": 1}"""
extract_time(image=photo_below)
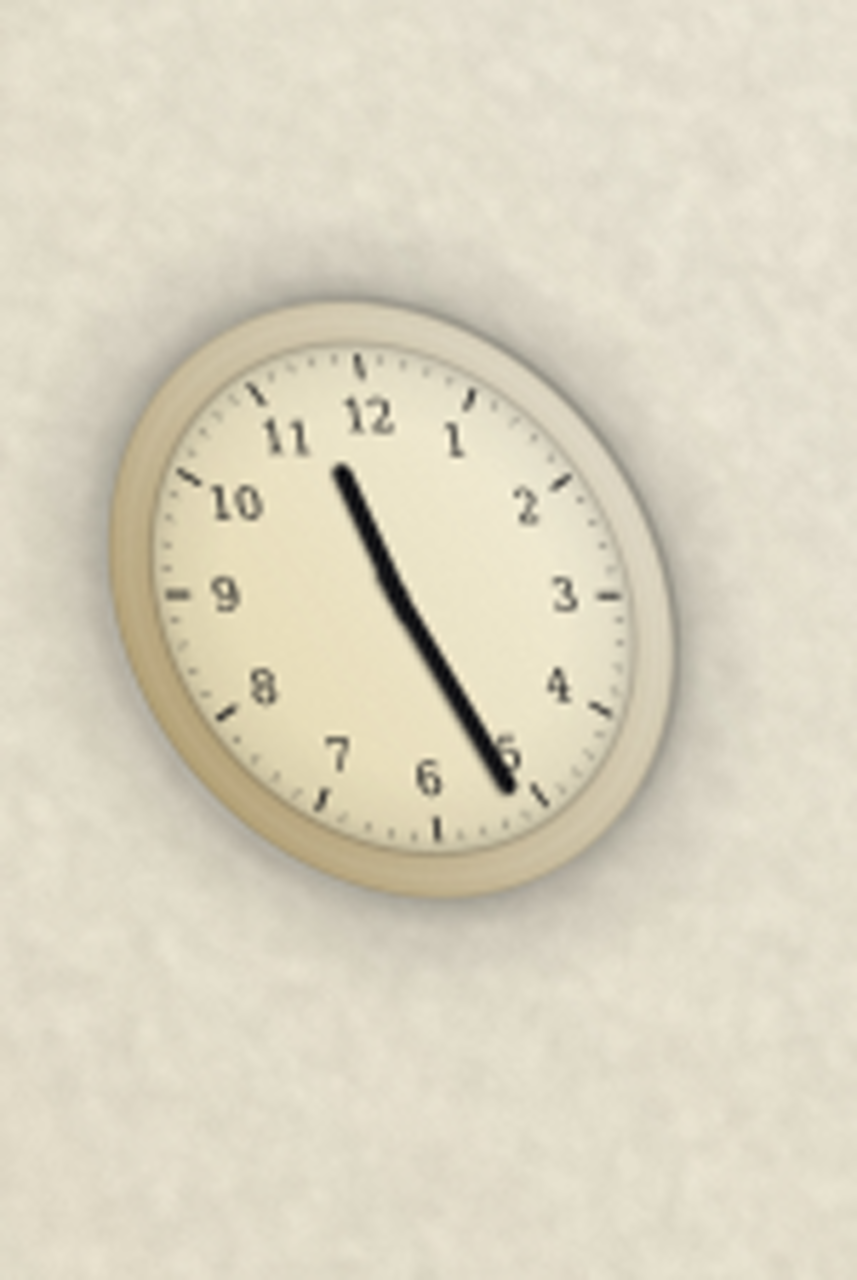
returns {"hour": 11, "minute": 26}
